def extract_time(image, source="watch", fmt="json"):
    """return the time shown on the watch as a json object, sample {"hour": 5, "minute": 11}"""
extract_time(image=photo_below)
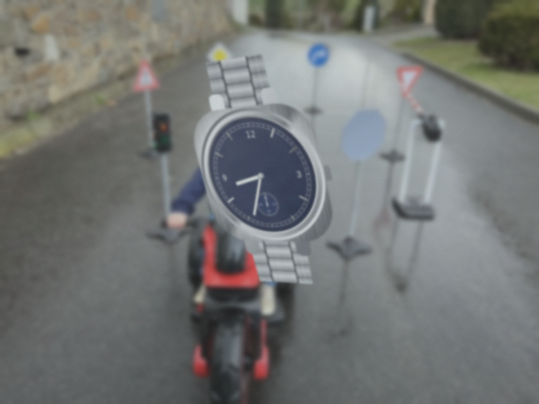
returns {"hour": 8, "minute": 34}
